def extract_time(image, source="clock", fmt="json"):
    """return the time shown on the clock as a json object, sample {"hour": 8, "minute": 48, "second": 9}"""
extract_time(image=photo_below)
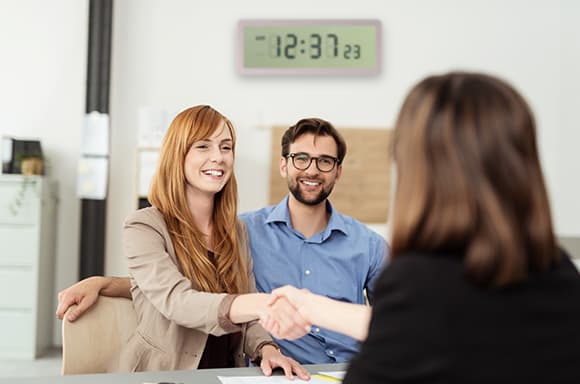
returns {"hour": 12, "minute": 37, "second": 23}
